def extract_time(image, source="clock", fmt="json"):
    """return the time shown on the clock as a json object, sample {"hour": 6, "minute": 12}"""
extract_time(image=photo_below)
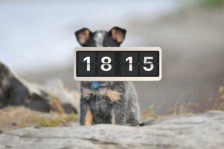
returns {"hour": 18, "minute": 15}
